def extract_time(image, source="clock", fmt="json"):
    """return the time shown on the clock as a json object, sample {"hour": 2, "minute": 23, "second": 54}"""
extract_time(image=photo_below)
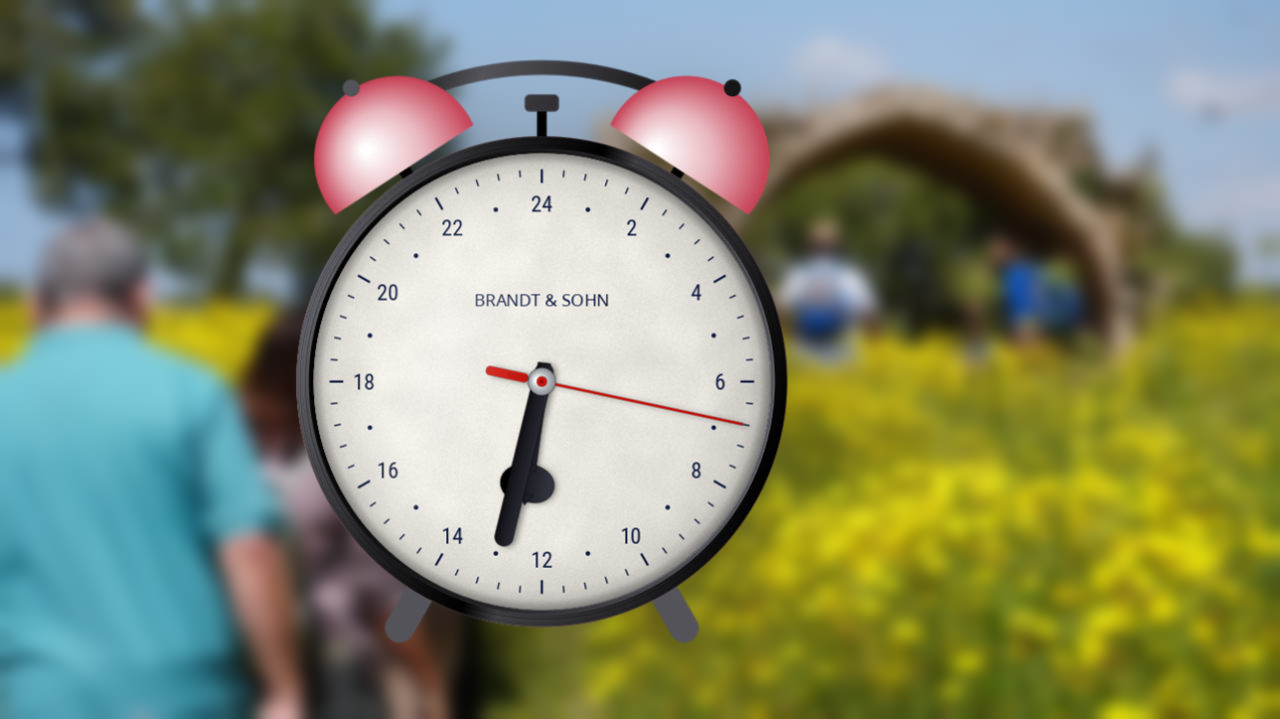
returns {"hour": 12, "minute": 32, "second": 17}
